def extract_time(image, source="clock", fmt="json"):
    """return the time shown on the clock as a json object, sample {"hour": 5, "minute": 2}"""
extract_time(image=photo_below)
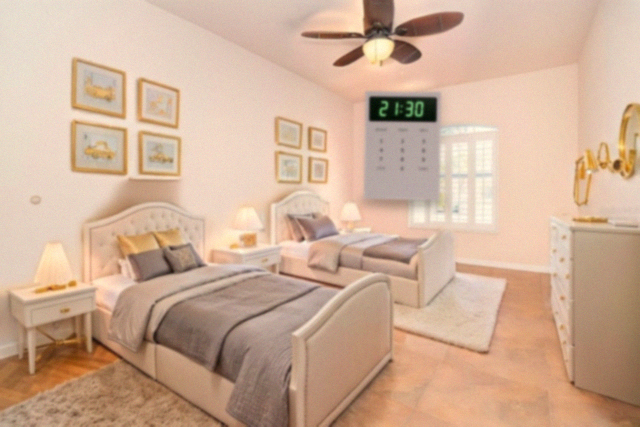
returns {"hour": 21, "minute": 30}
